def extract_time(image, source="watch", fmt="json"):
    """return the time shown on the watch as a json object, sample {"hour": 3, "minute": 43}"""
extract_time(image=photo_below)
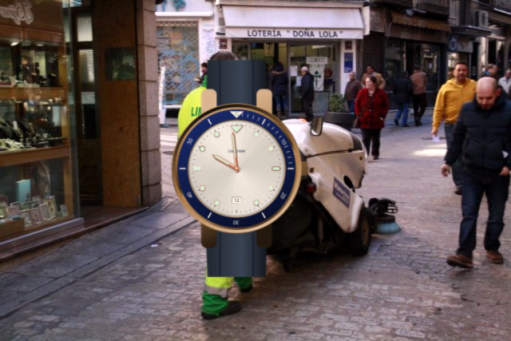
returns {"hour": 9, "minute": 59}
